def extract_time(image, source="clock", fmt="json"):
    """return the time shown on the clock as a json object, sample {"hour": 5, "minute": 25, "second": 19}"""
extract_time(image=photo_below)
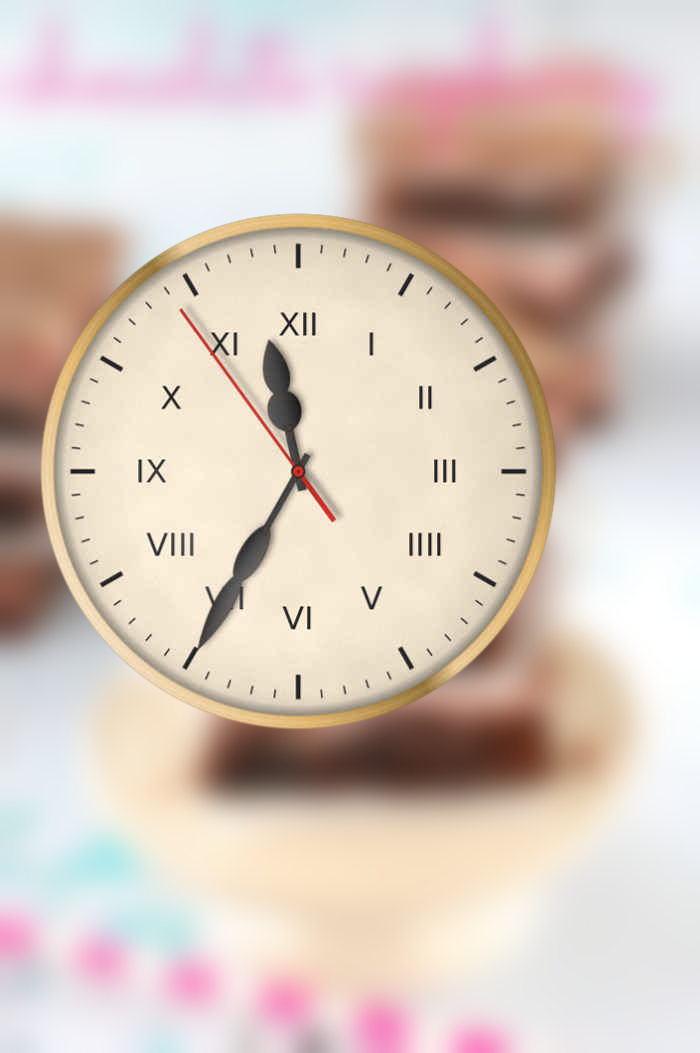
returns {"hour": 11, "minute": 34, "second": 54}
